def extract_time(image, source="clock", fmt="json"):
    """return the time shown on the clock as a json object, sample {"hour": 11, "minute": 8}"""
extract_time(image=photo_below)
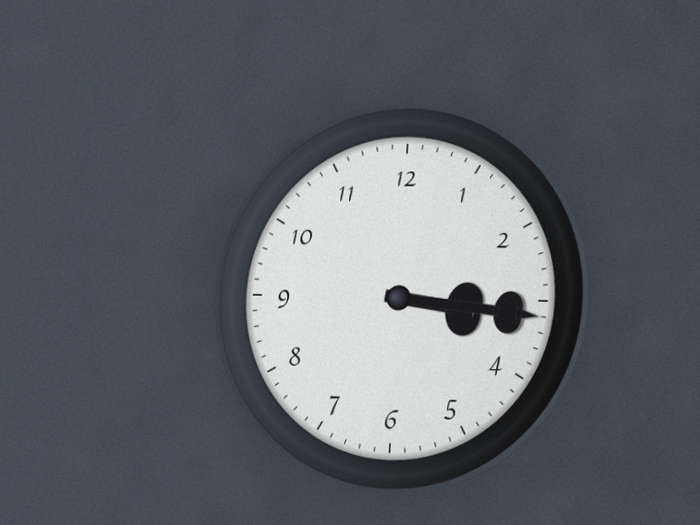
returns {"hour": 3, "minute": 16}
